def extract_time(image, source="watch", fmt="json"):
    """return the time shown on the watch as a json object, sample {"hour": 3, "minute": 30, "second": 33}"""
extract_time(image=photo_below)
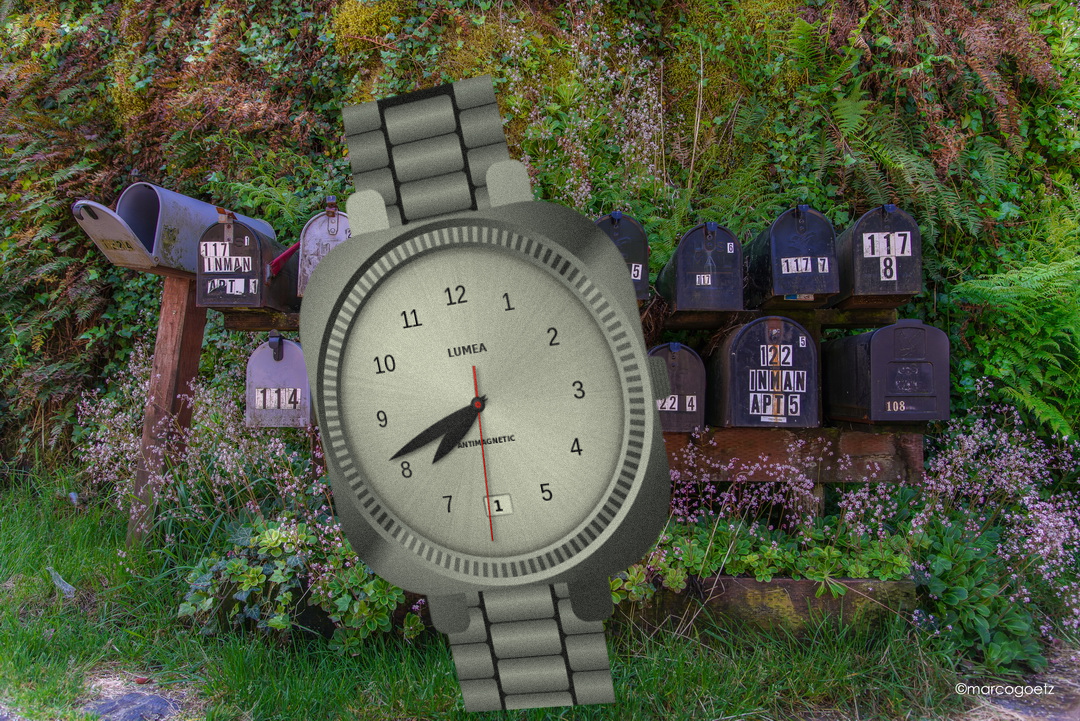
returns {"hour": 7, "minute": 41, "second": 31}
